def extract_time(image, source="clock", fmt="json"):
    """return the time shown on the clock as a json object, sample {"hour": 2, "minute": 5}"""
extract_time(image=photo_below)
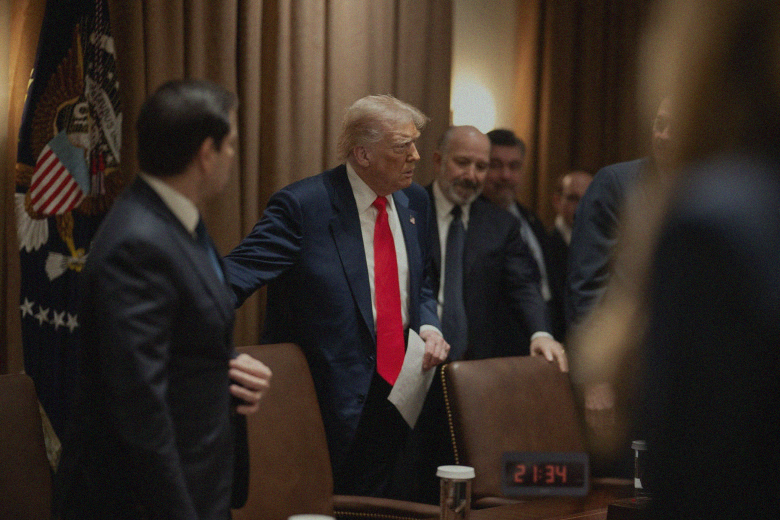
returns {"hour": 21, "minute": 34}
